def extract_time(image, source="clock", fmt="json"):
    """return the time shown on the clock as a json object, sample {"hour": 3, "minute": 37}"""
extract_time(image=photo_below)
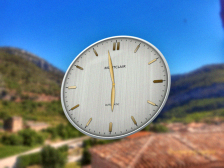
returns {"hour": 5, "minute": 58}
